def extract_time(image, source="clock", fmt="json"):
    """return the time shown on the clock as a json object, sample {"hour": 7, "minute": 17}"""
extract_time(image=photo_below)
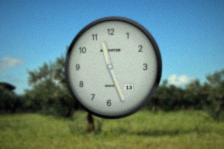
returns {"hour": 11, "minute": 26}
